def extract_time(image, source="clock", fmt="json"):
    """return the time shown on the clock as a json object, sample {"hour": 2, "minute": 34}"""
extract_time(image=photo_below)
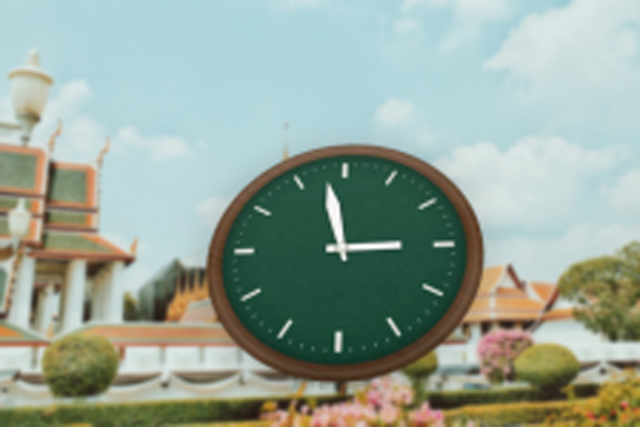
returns {"hour": 2, "minute": 58}
